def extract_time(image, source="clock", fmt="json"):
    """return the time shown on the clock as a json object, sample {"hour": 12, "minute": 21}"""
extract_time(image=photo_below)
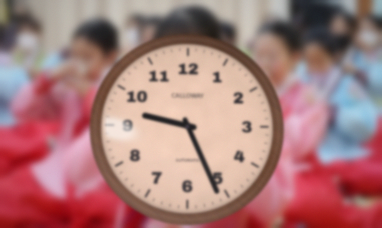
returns {"hour": 9, "minute": 26}
